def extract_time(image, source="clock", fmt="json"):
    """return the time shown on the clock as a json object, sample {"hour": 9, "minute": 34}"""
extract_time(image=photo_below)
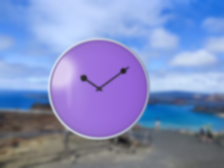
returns {"hour": 10, "minute": 9}
